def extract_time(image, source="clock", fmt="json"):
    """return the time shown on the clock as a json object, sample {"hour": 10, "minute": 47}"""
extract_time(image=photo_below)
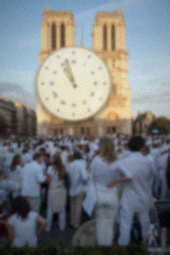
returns {"hour": 10, "minute": 57}
